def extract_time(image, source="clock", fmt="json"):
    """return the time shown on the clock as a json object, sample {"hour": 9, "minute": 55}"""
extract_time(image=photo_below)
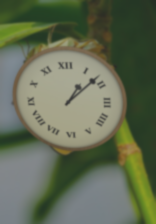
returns {"hour": 1, "minute": 8}
